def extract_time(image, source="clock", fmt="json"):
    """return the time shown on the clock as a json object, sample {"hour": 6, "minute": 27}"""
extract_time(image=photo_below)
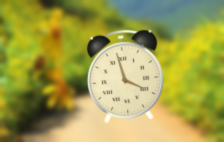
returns {"hour": 3, "minute": 58}
